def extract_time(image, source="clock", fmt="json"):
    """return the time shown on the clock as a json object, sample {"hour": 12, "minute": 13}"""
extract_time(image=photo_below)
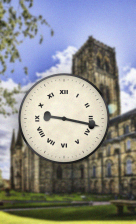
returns {"hour": 9, "minute": 17}
